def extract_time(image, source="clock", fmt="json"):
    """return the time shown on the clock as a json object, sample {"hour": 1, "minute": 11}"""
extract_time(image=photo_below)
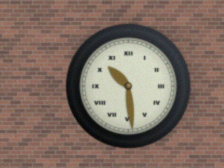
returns {"hour": 10, "minute": 29}
